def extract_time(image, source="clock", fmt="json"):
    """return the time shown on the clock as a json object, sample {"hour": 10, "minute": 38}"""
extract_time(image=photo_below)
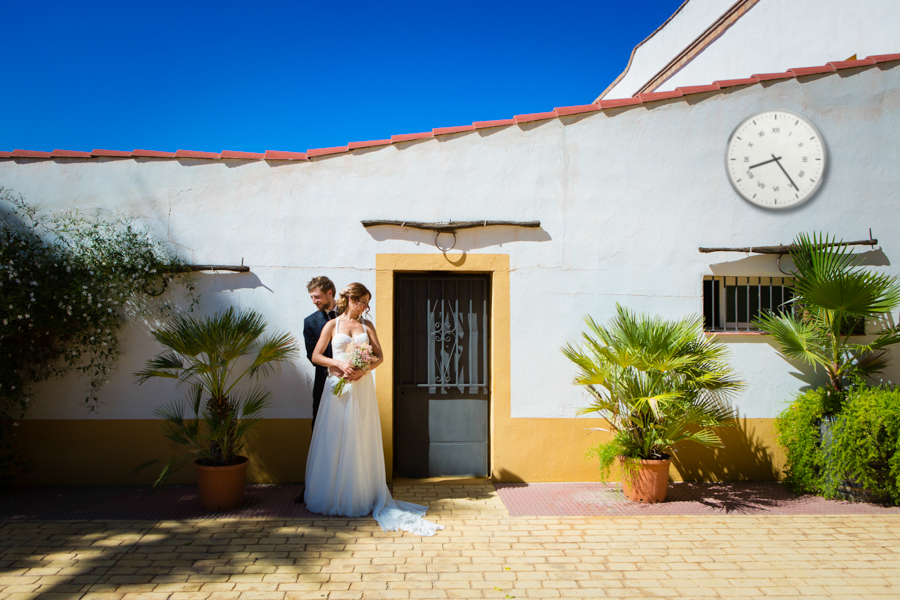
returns {"hour": 8, "minute": 24}
